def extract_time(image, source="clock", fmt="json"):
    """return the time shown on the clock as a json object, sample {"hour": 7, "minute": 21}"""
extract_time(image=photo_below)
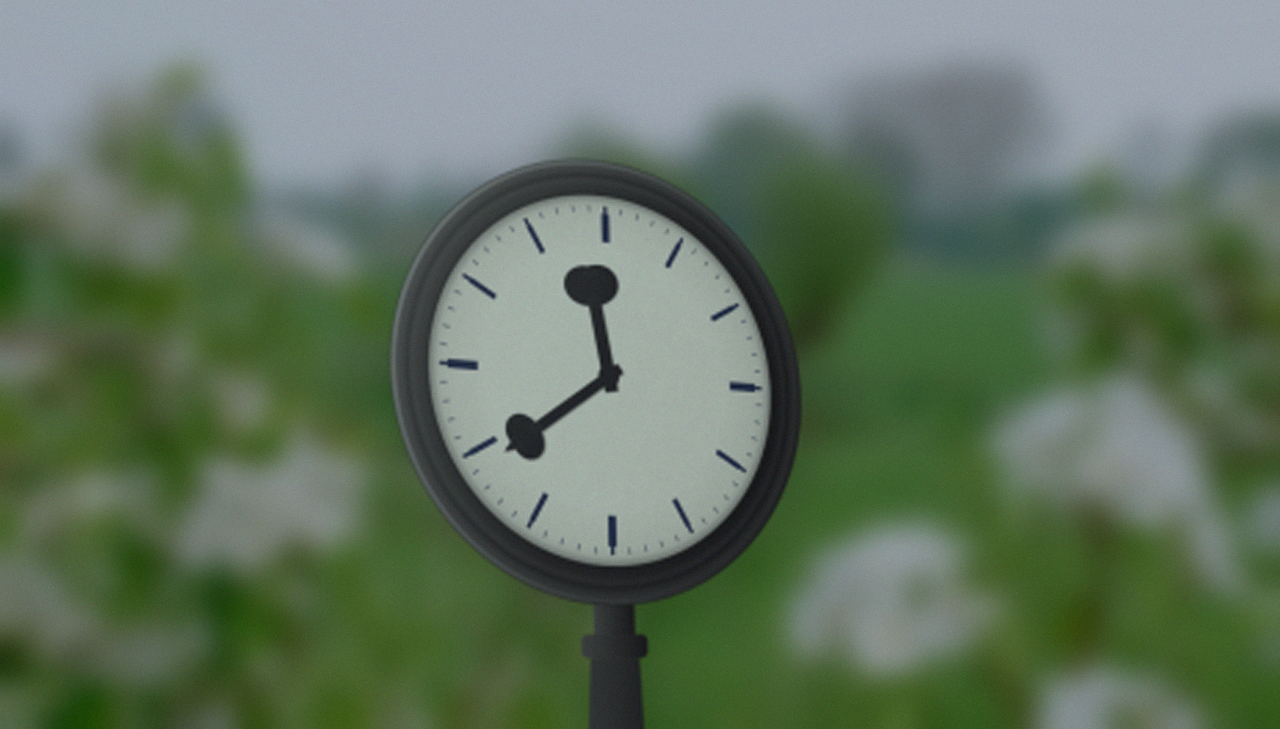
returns {"hour": 11, "minute": 39}
